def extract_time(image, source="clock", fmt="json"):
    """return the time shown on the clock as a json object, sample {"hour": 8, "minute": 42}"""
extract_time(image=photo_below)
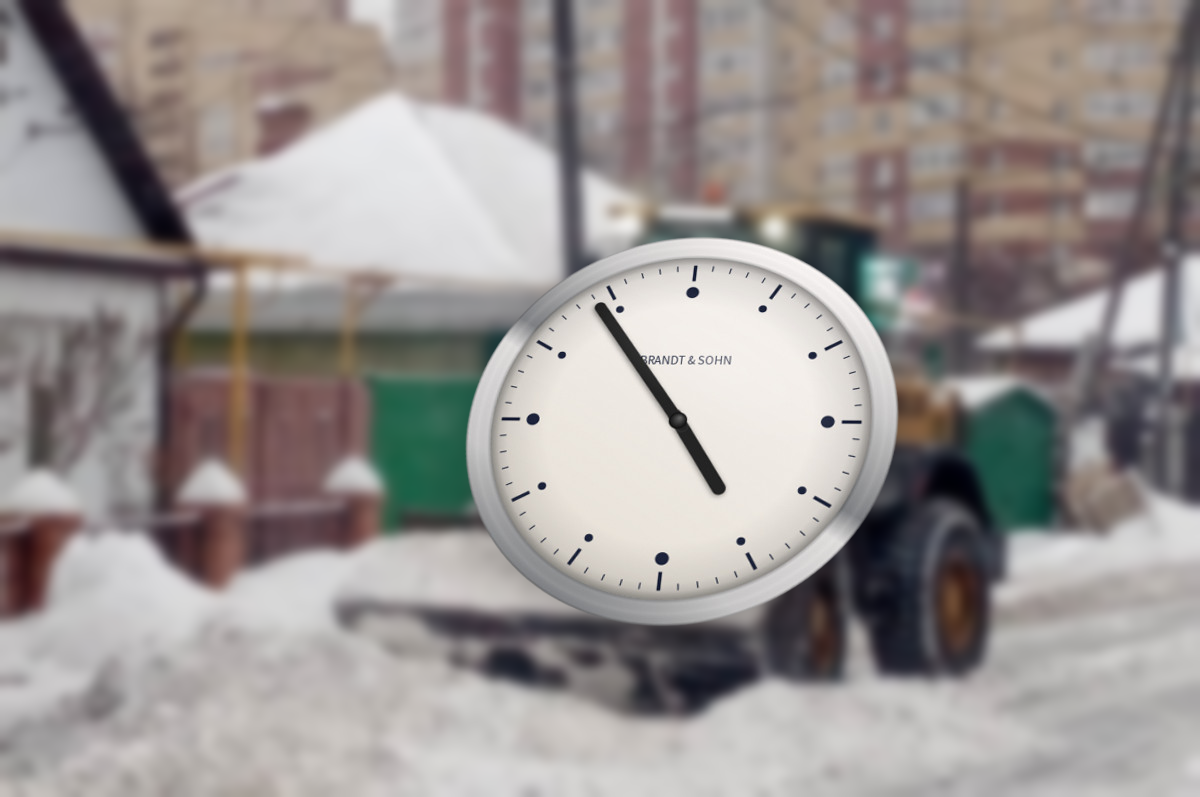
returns {"hour": 4, "minute": 54}
